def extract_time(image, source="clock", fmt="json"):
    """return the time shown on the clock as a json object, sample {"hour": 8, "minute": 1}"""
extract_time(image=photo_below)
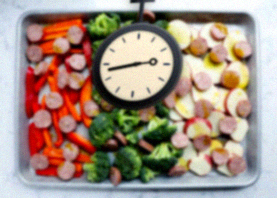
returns {"hour": 2, "minute": 43}
